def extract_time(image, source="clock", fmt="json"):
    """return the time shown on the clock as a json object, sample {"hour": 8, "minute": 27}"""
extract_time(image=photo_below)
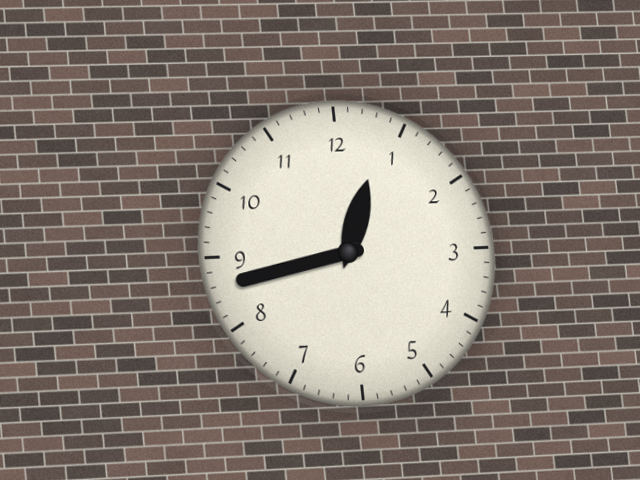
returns {"hour": 12, "minute": 43}
